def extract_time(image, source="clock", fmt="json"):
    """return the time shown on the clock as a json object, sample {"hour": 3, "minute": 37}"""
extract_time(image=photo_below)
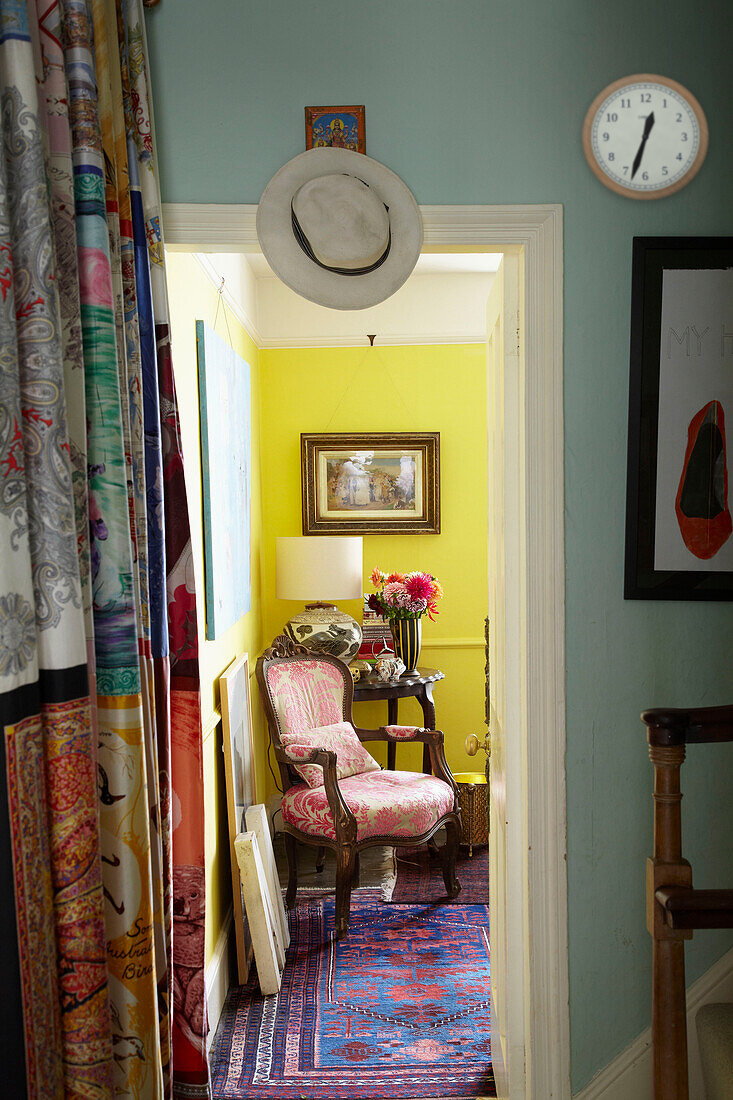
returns {"hour": 12, "minute": 33}
